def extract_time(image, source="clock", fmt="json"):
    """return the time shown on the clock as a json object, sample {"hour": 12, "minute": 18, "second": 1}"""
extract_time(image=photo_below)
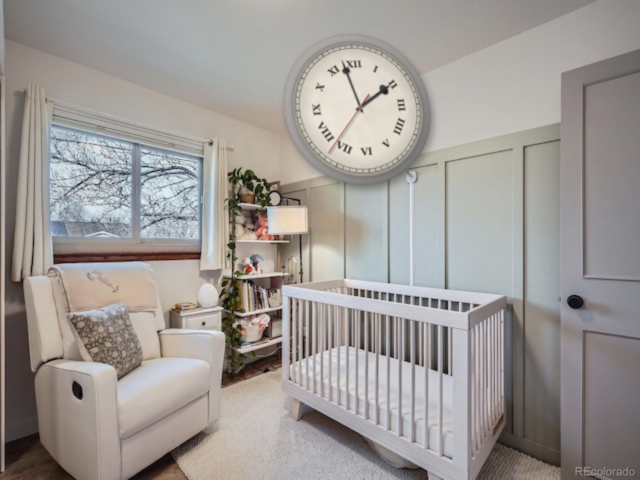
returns {"hour": 1, "minute": 57, "second": 37}
